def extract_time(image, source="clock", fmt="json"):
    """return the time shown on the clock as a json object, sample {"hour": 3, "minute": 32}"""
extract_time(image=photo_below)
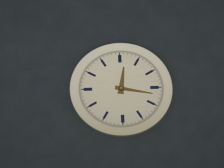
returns {"hour": 12, "minute": 17}
